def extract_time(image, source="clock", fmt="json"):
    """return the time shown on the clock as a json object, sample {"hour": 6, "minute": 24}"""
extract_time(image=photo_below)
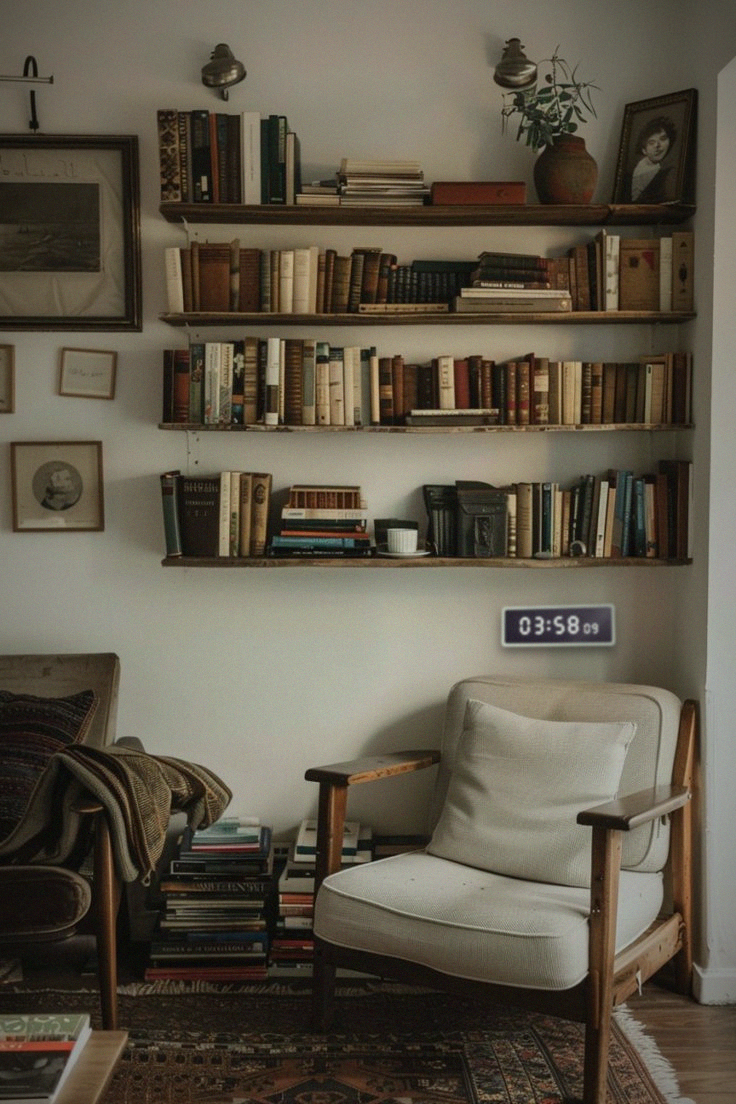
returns {"hour": 3, "minute": 58}
